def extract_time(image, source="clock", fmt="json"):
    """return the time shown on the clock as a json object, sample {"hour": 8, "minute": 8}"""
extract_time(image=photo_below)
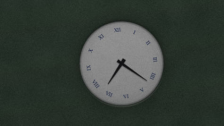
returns {"hour": 7, "minute": 22}
